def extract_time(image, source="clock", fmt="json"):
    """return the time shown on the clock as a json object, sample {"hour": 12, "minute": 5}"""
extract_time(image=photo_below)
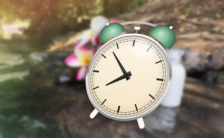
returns {"hour": 7, "minute": 53}
